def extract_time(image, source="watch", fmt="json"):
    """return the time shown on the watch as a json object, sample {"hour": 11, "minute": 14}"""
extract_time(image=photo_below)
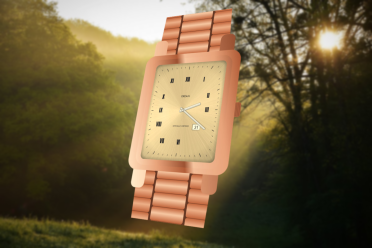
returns {"hour": 2, "minute": 21}
